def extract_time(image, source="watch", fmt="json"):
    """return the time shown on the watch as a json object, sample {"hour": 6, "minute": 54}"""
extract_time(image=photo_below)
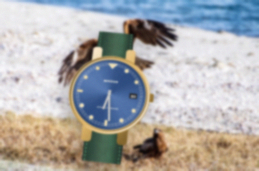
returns {"hour": 6, "minute": 29}
